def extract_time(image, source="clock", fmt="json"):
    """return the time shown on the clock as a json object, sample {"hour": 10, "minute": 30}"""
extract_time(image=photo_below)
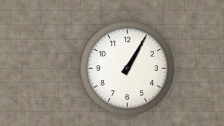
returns {"hour": 1, "minute": 5}
